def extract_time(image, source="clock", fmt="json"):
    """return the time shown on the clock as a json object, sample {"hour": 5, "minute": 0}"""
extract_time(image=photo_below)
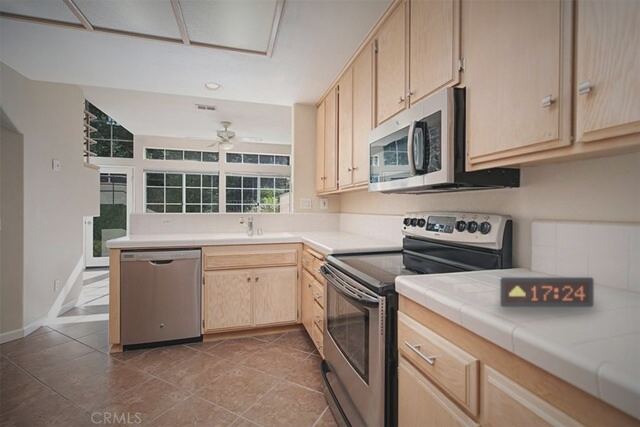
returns {"hour": 17, "minute": 24}
